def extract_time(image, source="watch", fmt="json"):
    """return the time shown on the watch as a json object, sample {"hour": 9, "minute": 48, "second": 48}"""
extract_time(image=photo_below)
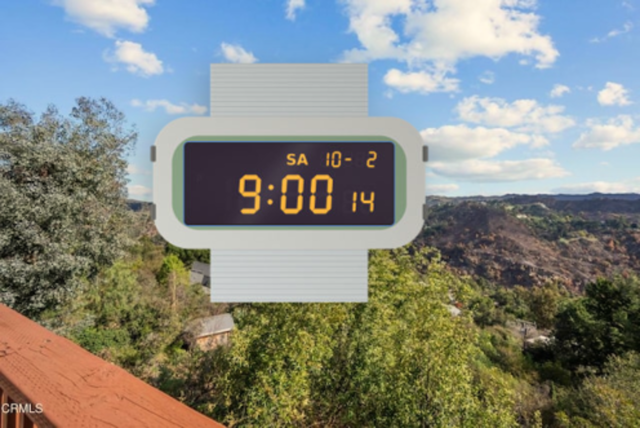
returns {"hour": 9, "minute": 0, "second": 14}
